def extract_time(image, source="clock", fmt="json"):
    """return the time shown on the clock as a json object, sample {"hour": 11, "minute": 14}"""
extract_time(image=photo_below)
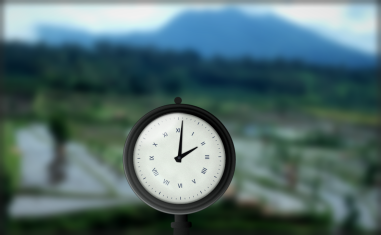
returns {"hour": 2, "minute": 1}
